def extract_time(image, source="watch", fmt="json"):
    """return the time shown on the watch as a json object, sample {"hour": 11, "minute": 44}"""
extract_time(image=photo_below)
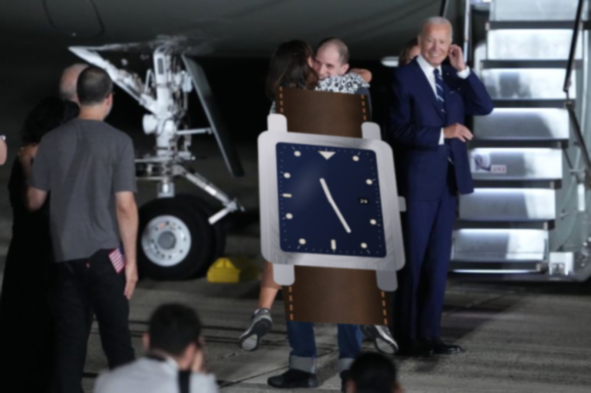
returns {"hour": 11, "minute": 26}
